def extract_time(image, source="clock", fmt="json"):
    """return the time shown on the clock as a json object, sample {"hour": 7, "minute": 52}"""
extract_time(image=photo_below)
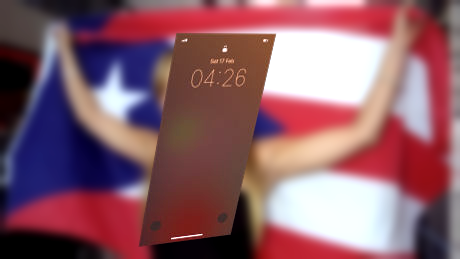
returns {"hour": 4, "minute": 26}
